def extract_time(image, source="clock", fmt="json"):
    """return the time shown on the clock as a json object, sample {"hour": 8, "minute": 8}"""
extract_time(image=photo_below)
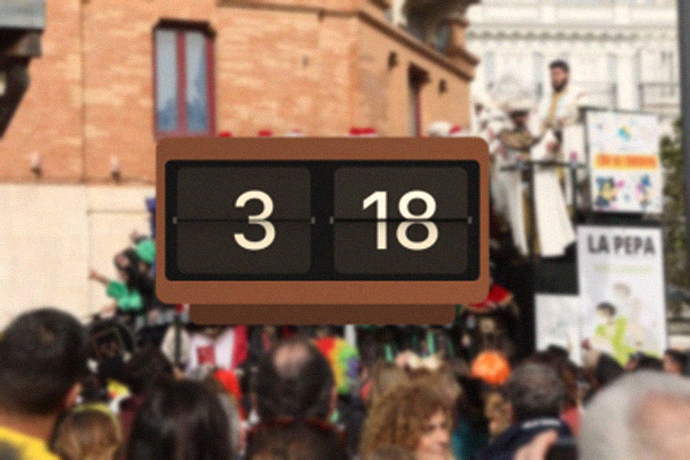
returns {"hour": 3, "minute": 18}
